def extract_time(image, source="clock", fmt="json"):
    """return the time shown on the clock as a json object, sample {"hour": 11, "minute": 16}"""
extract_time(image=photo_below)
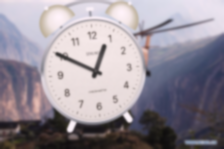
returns {"hour": 12, "minute": 50}
